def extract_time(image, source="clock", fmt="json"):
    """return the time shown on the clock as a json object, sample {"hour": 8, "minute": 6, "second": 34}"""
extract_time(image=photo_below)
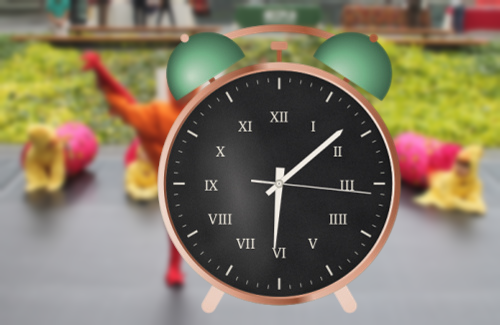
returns {"hour": 6, "minute": 8, "second": 16}
